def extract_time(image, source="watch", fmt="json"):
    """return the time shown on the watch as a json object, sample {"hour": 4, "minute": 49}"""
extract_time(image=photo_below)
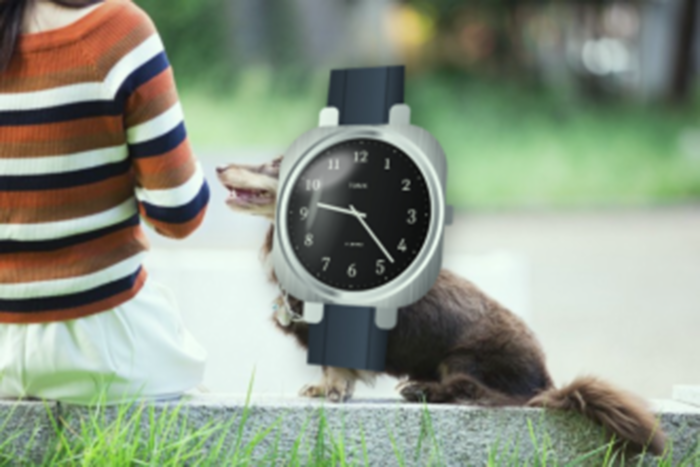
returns {"hour": 9, "minute": 23}
